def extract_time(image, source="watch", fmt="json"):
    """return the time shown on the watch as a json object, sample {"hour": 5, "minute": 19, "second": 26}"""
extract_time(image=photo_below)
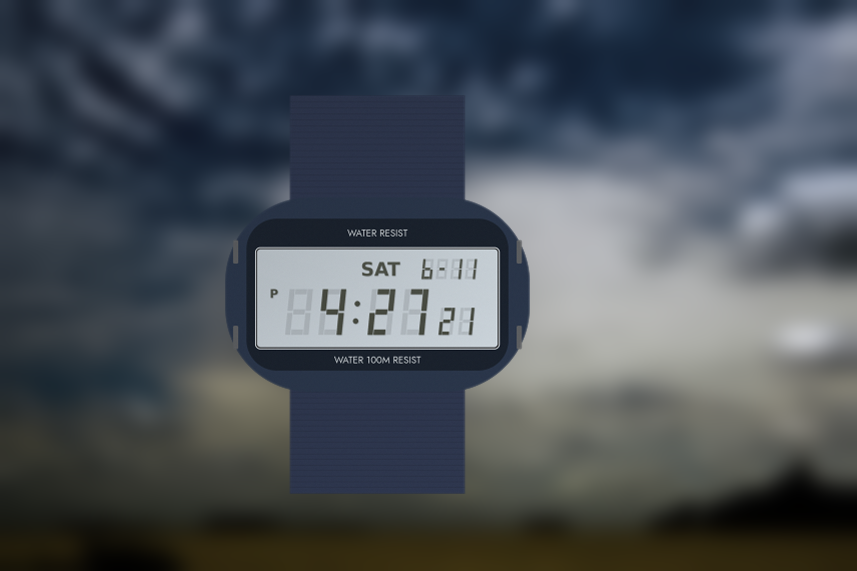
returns {"hour": 4, "minute": 27, "second": 21}
